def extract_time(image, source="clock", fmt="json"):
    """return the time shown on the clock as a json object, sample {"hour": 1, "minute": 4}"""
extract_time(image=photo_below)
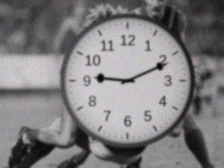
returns {"hour": 9, "minute": 11}
